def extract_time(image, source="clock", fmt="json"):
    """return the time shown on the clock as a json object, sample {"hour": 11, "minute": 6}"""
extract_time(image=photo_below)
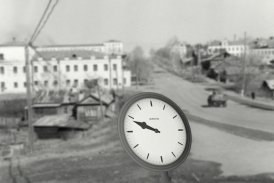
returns {"hour": 9, "minute": 49}
